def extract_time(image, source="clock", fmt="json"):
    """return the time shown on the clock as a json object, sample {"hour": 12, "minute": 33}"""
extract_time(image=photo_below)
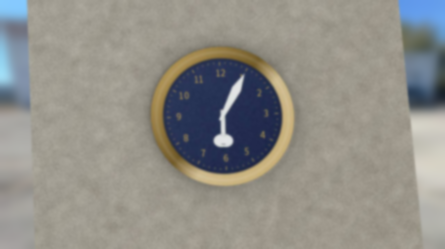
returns {"hour": 6, "minute": 5}
